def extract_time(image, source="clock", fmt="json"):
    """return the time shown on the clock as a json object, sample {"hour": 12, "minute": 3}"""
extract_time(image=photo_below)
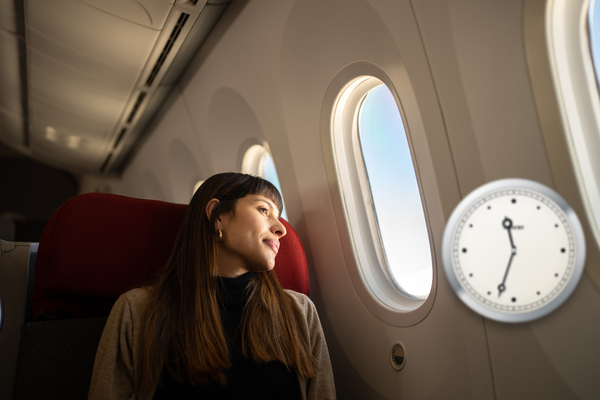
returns {"hour": 11, "minute": 33}
